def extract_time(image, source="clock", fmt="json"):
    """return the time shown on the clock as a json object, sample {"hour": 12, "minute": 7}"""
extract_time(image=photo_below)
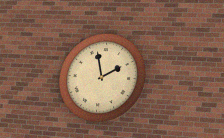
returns {"hour": 1, "minute": 57}
